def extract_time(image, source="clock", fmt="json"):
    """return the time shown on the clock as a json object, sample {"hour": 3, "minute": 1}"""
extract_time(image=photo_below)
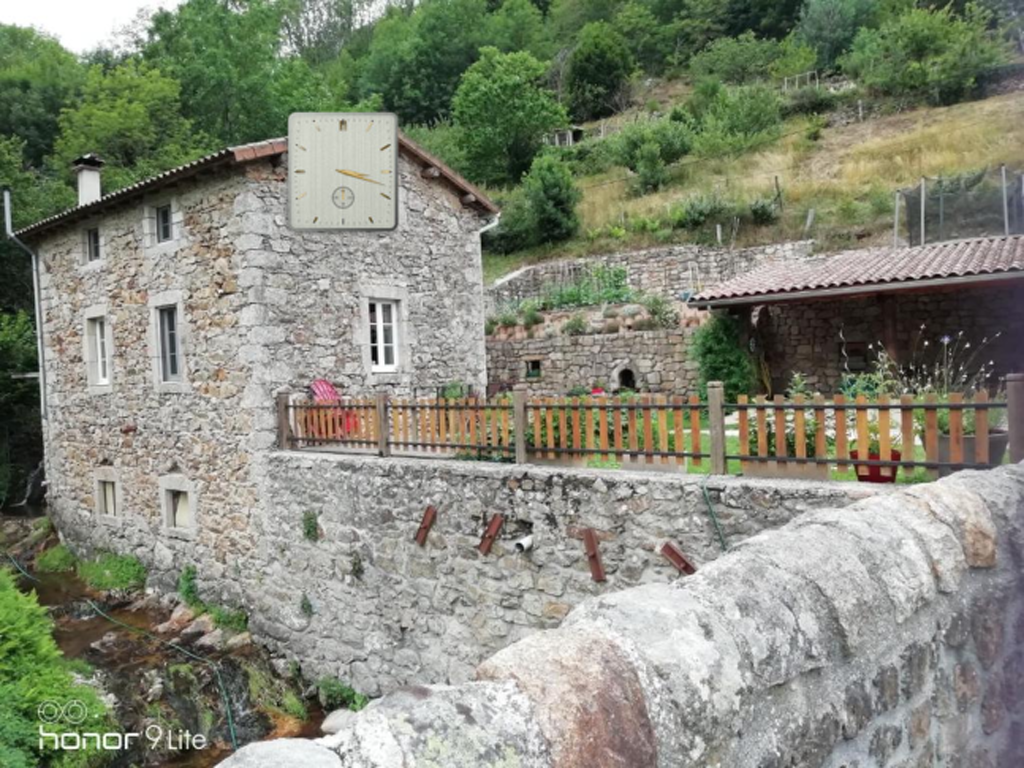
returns {"hour": 3, "minute": 18}
